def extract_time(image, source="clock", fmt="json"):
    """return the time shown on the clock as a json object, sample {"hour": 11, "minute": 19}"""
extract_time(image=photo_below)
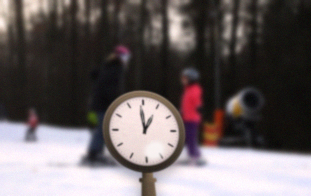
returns {"hour": 12, "minute": 59}
